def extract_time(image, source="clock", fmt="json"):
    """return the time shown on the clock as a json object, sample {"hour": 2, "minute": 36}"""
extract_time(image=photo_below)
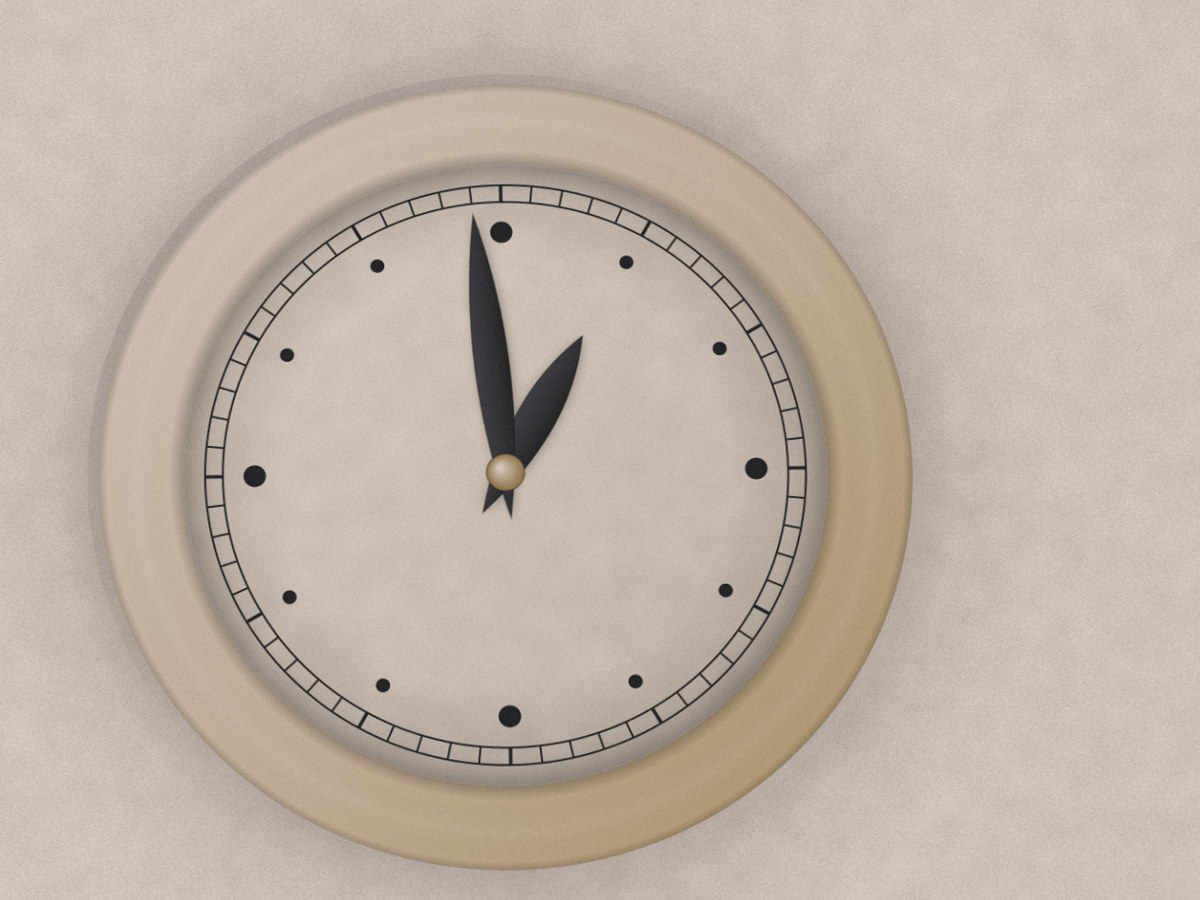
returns {"hour": 12, "minute": 59}
